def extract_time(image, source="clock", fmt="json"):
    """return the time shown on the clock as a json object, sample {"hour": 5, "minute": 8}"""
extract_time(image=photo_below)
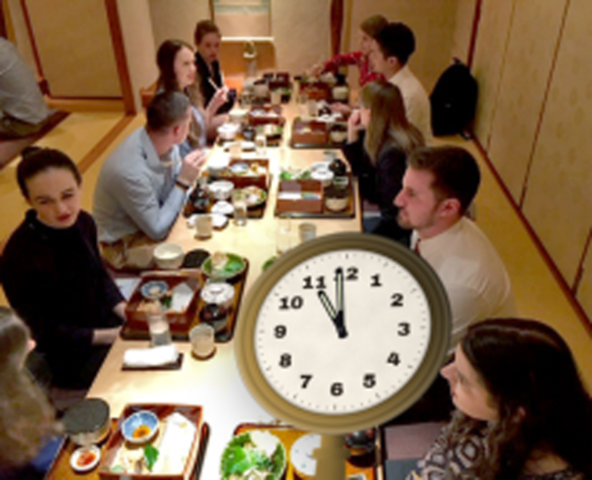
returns {"hour": 10, "minute": 59}
